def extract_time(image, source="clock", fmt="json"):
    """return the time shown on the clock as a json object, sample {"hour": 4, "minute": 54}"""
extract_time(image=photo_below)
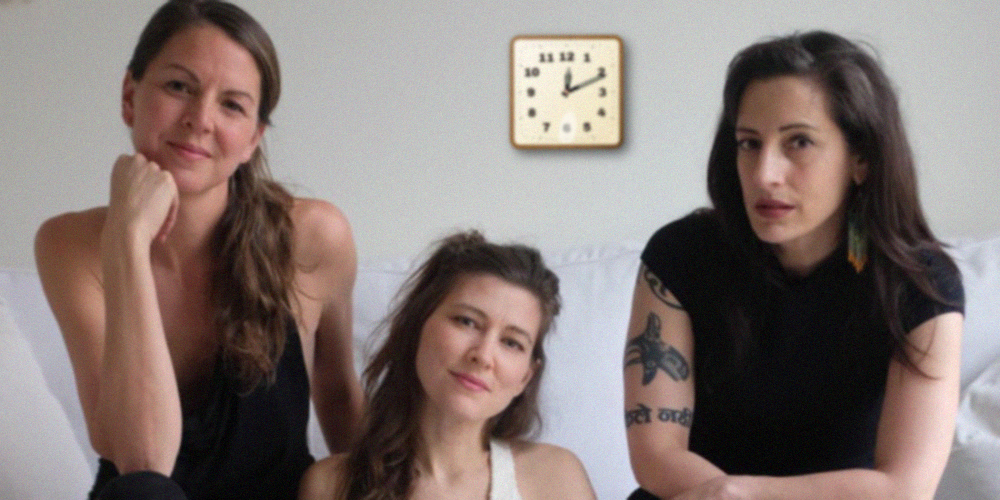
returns {"hour": 12, "minute": 11}
